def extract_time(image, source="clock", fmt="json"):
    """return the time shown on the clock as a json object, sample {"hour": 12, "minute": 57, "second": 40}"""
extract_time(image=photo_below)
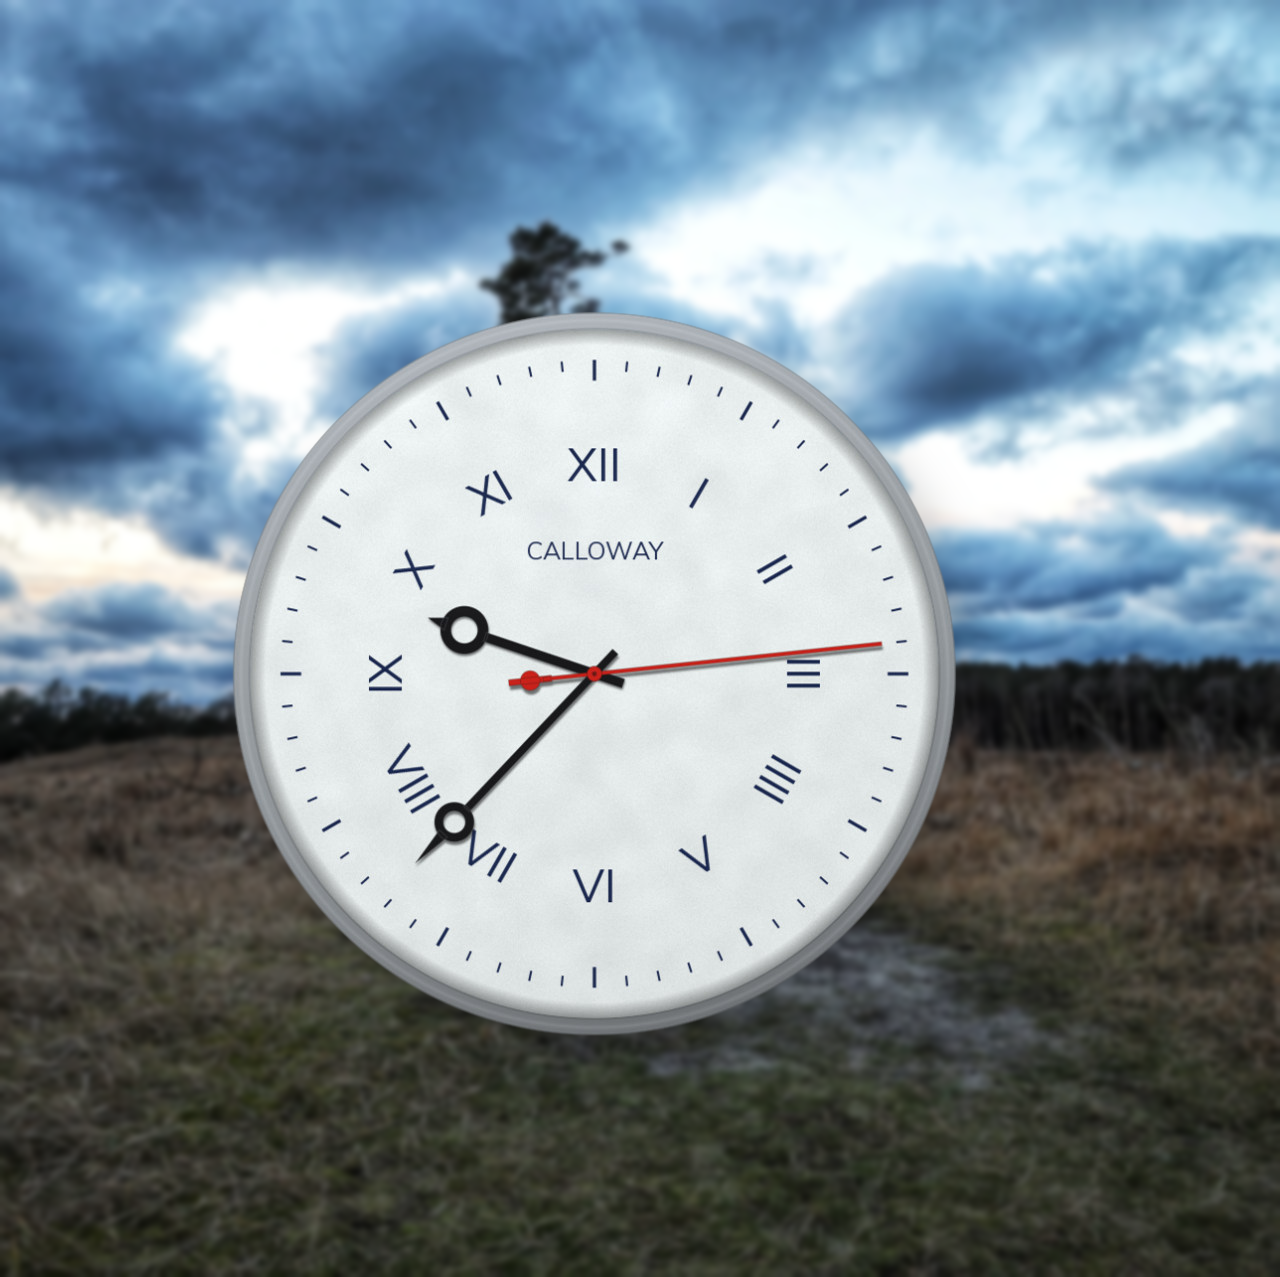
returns {"hour": 9, "minute": 37, "second": 14}
